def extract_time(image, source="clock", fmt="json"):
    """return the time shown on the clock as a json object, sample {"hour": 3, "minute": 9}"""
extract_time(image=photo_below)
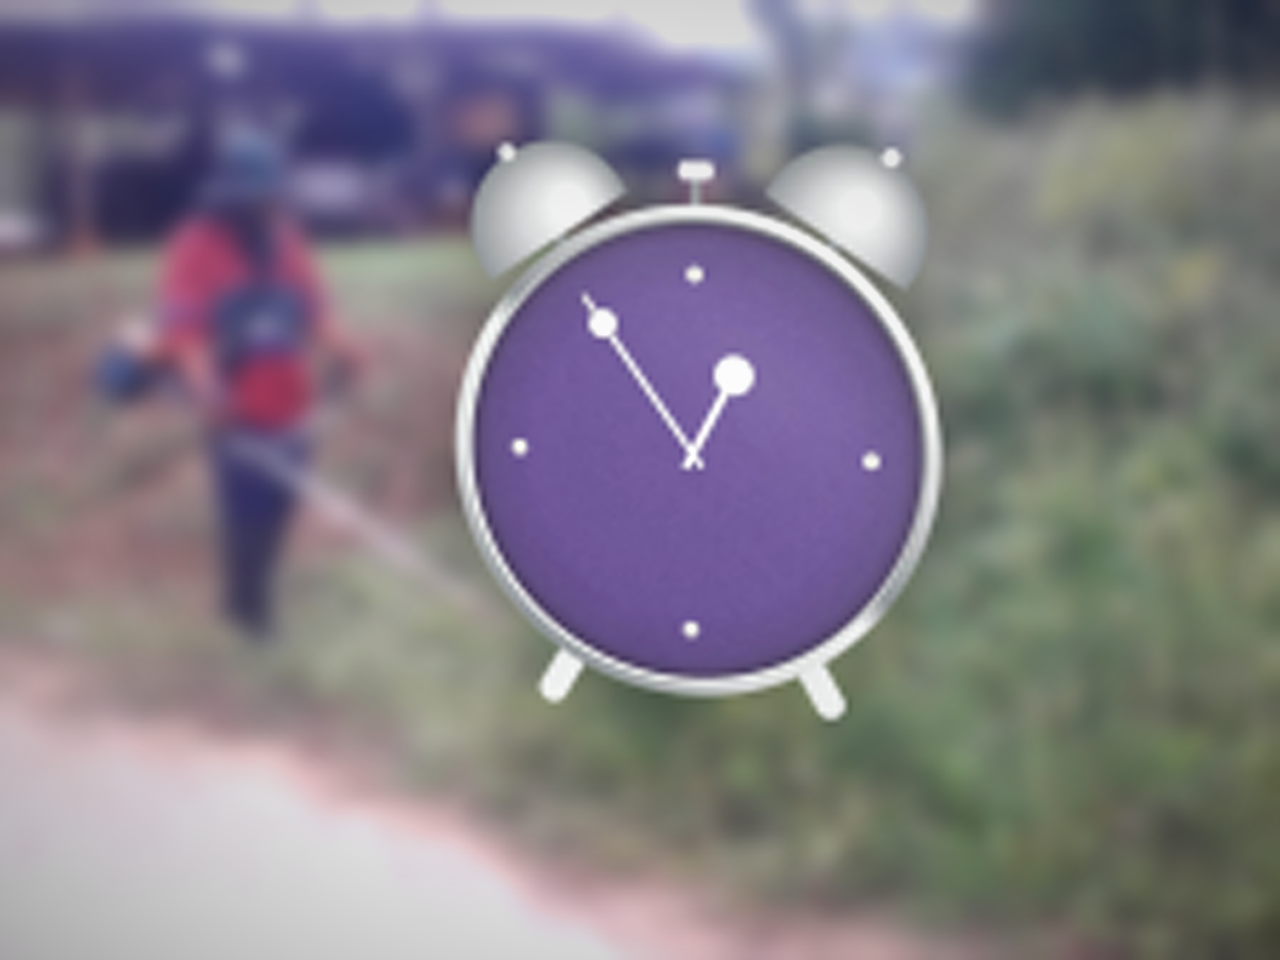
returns {"hour": 12, "minute": 54}
